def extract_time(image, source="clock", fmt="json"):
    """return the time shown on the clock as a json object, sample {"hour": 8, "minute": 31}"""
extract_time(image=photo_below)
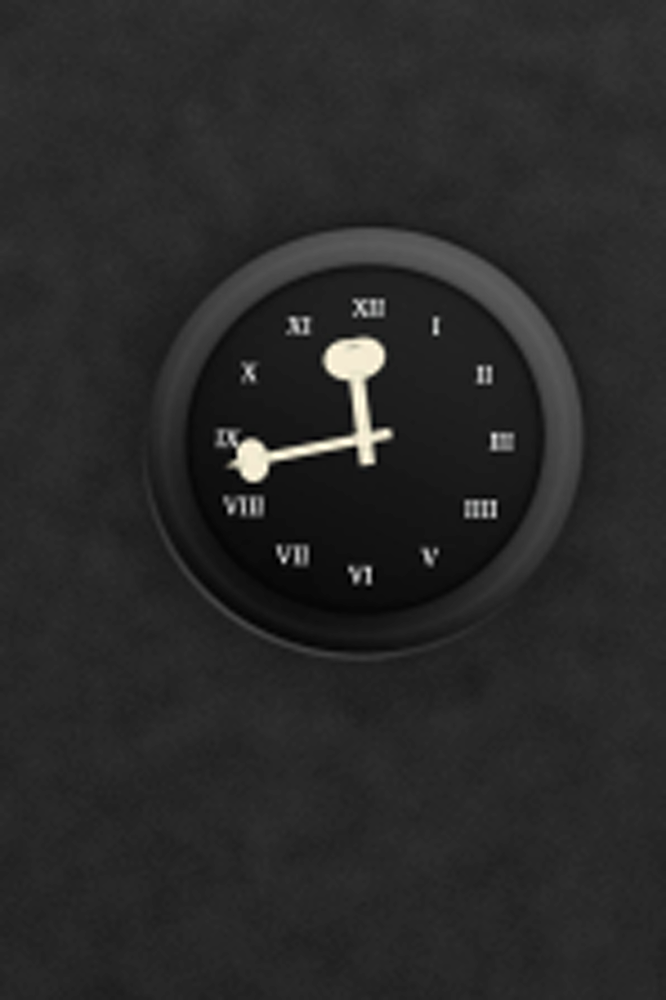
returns {"hour": 11, "minute": 43}
